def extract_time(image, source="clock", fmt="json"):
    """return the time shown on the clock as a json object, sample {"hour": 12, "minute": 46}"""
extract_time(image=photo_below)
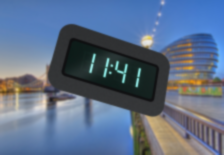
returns {"hour": 11, "minute": 41}
